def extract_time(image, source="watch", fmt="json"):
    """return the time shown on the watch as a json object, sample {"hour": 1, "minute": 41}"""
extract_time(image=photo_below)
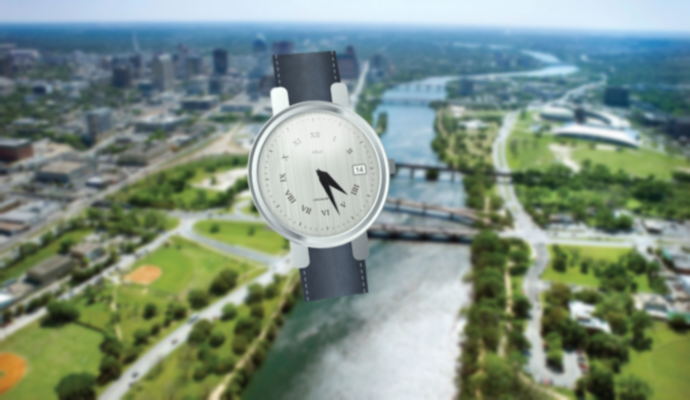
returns {"hour": 4, "minute": 27}
